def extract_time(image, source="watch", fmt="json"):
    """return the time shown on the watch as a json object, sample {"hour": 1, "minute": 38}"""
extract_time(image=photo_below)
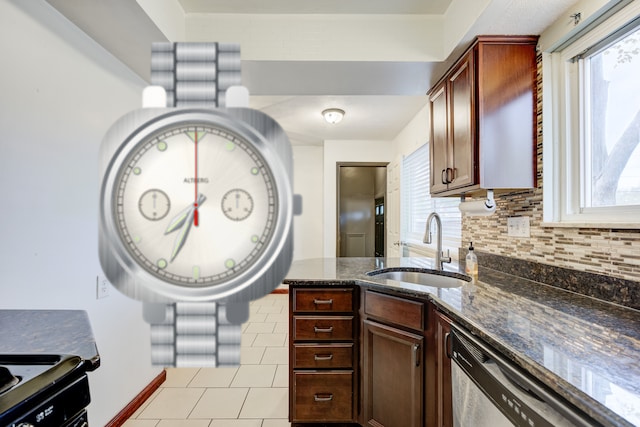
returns {"hour": 7, "minute": 34}
